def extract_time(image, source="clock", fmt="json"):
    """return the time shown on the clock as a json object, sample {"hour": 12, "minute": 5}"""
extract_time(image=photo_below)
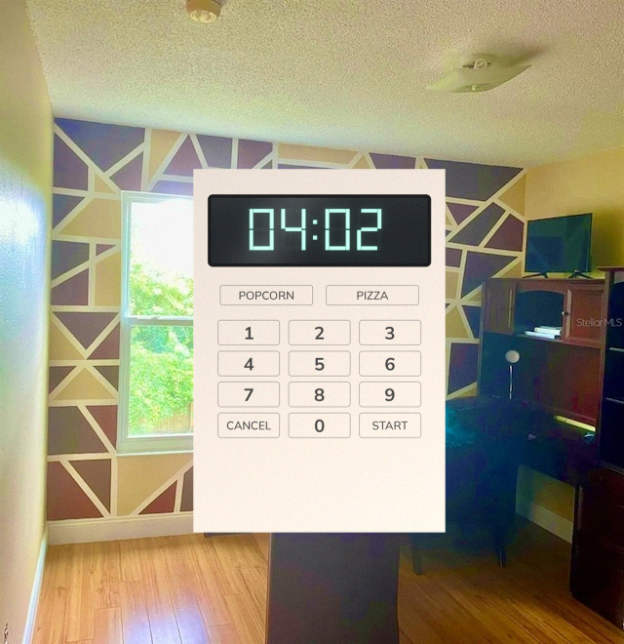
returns {"hour": 4, "minute": 2}
